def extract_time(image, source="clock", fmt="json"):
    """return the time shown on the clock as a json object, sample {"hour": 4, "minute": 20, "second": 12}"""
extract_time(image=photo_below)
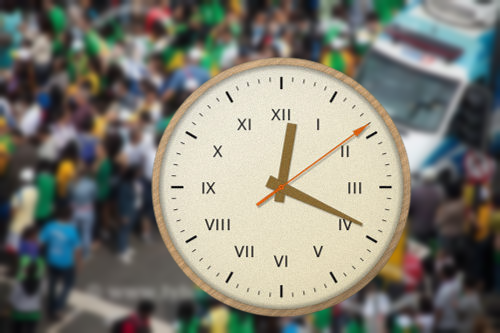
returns {"hour": 12, "minute": 19, "second": 9}
